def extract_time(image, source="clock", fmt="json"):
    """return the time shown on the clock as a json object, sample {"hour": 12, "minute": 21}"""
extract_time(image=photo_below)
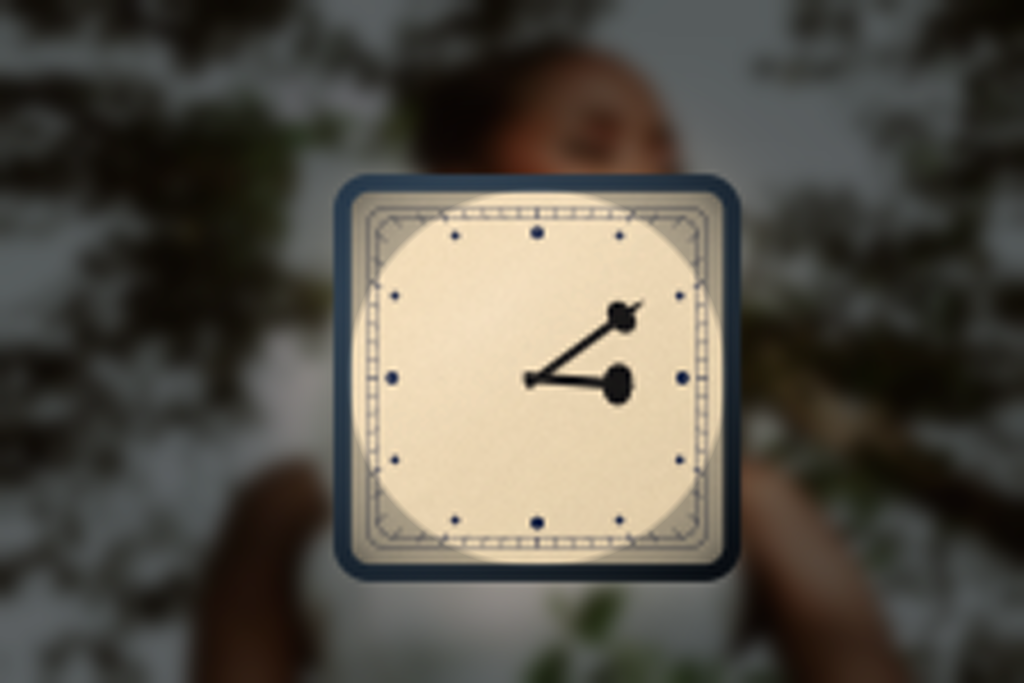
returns {"hour": 3, "minute": 9}
